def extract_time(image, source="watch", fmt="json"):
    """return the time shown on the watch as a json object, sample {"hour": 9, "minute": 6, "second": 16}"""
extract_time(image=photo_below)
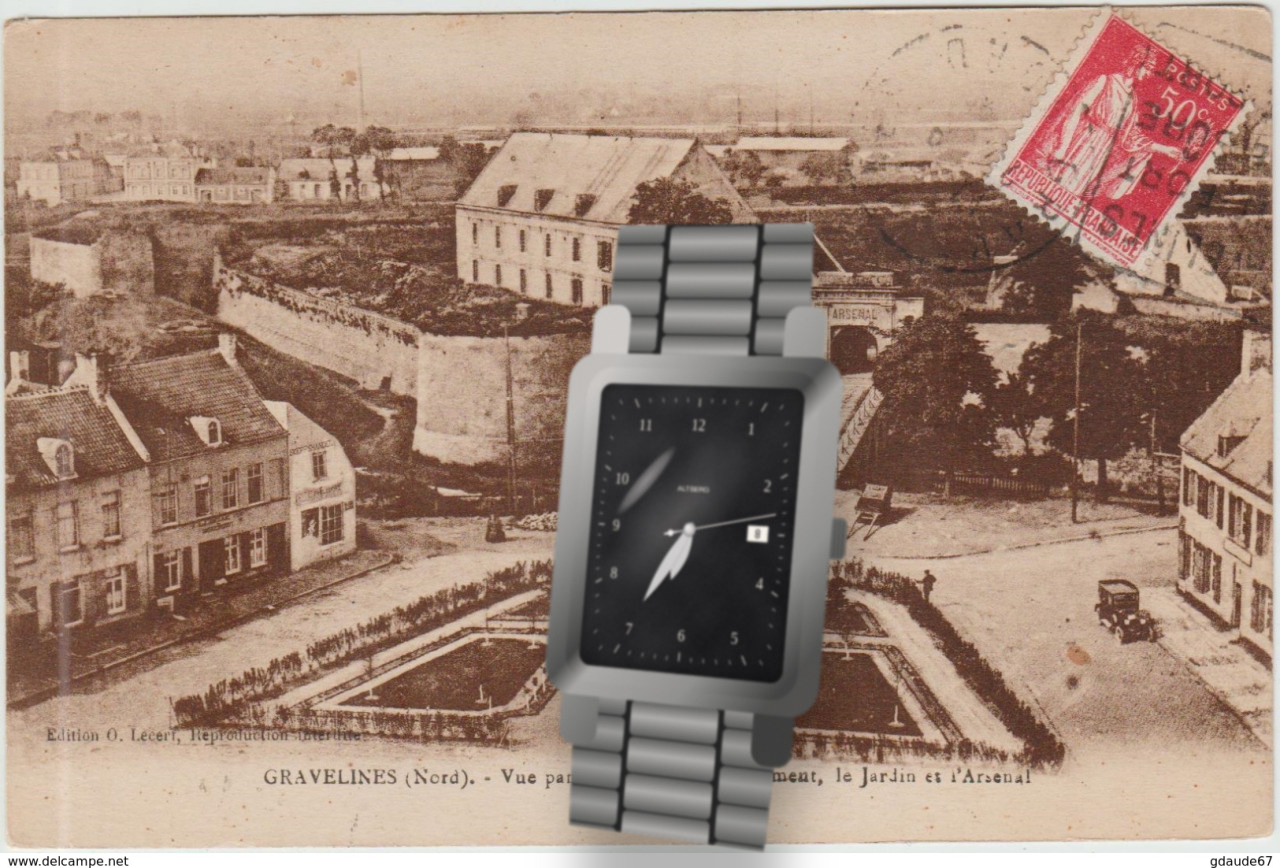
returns {"hour": 6, "minute": 35, "second": 13}
